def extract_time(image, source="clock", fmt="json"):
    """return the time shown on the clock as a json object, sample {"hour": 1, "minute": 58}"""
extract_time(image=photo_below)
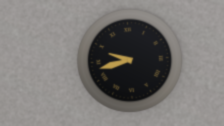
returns {"hour": 9, "minute": 43}
